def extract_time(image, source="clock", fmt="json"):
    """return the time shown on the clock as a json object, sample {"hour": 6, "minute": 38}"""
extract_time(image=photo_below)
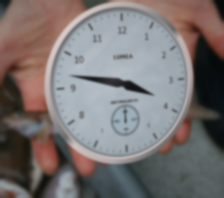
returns {"hour": 3, "minute": 47}
